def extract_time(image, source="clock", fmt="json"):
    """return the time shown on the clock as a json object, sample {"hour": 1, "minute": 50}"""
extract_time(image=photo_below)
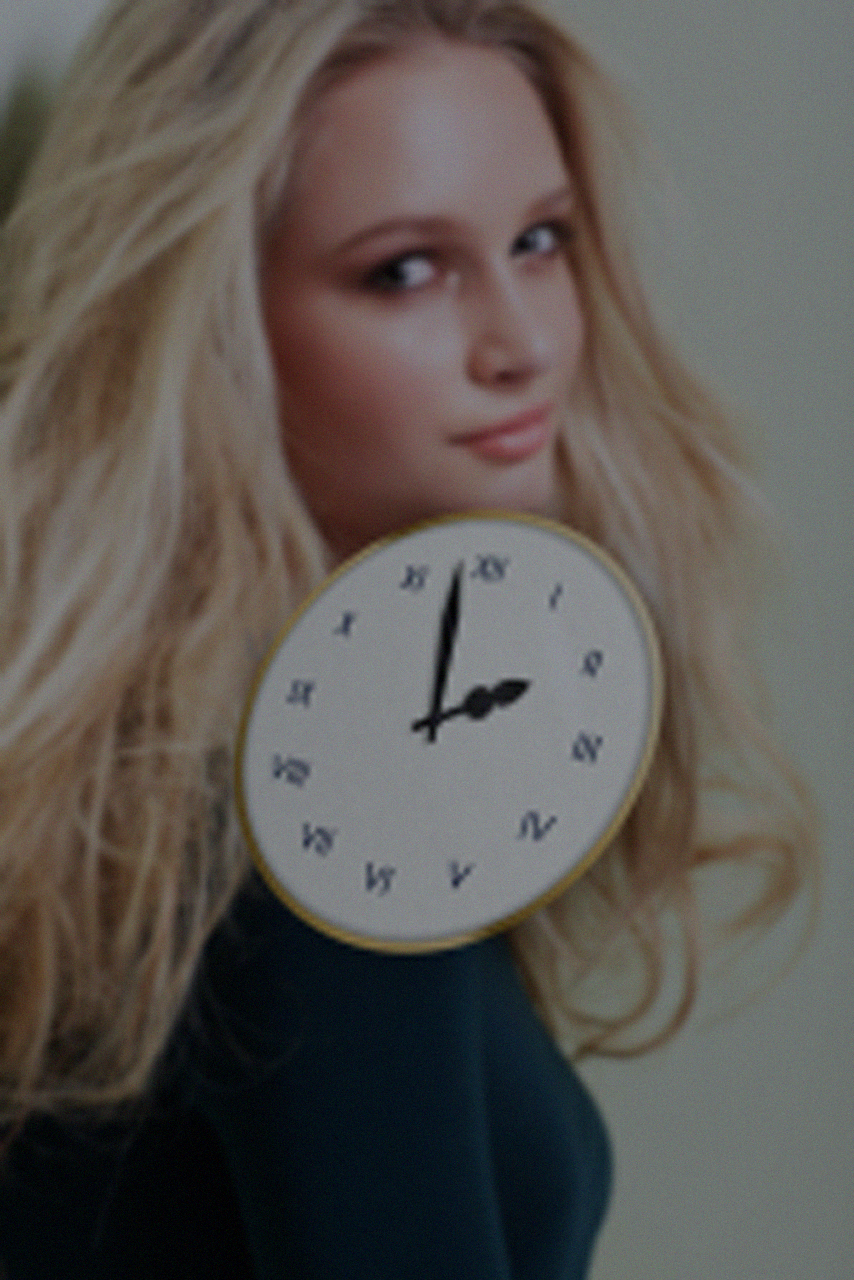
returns {"hour": 1, "minute": 58}
